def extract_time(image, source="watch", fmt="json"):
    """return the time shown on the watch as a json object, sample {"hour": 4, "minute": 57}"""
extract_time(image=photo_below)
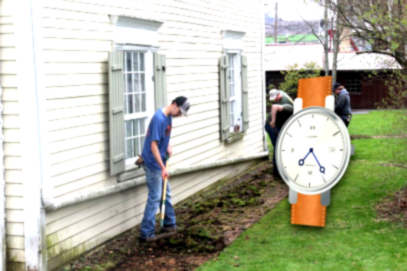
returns {"hour": 7, "minute": 24}
